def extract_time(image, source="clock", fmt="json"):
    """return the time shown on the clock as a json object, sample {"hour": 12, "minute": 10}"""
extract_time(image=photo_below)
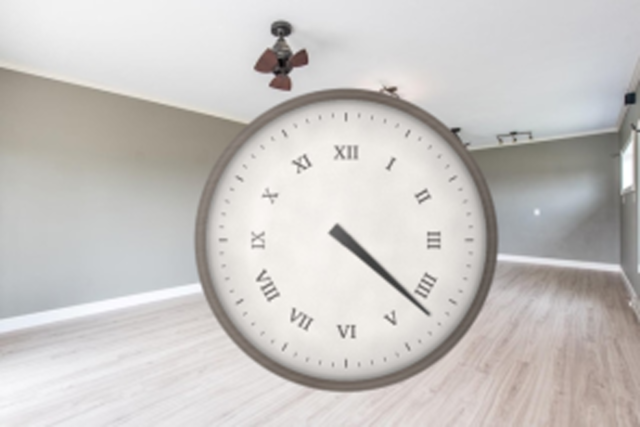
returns {"hour": 4, "minute": 22}
